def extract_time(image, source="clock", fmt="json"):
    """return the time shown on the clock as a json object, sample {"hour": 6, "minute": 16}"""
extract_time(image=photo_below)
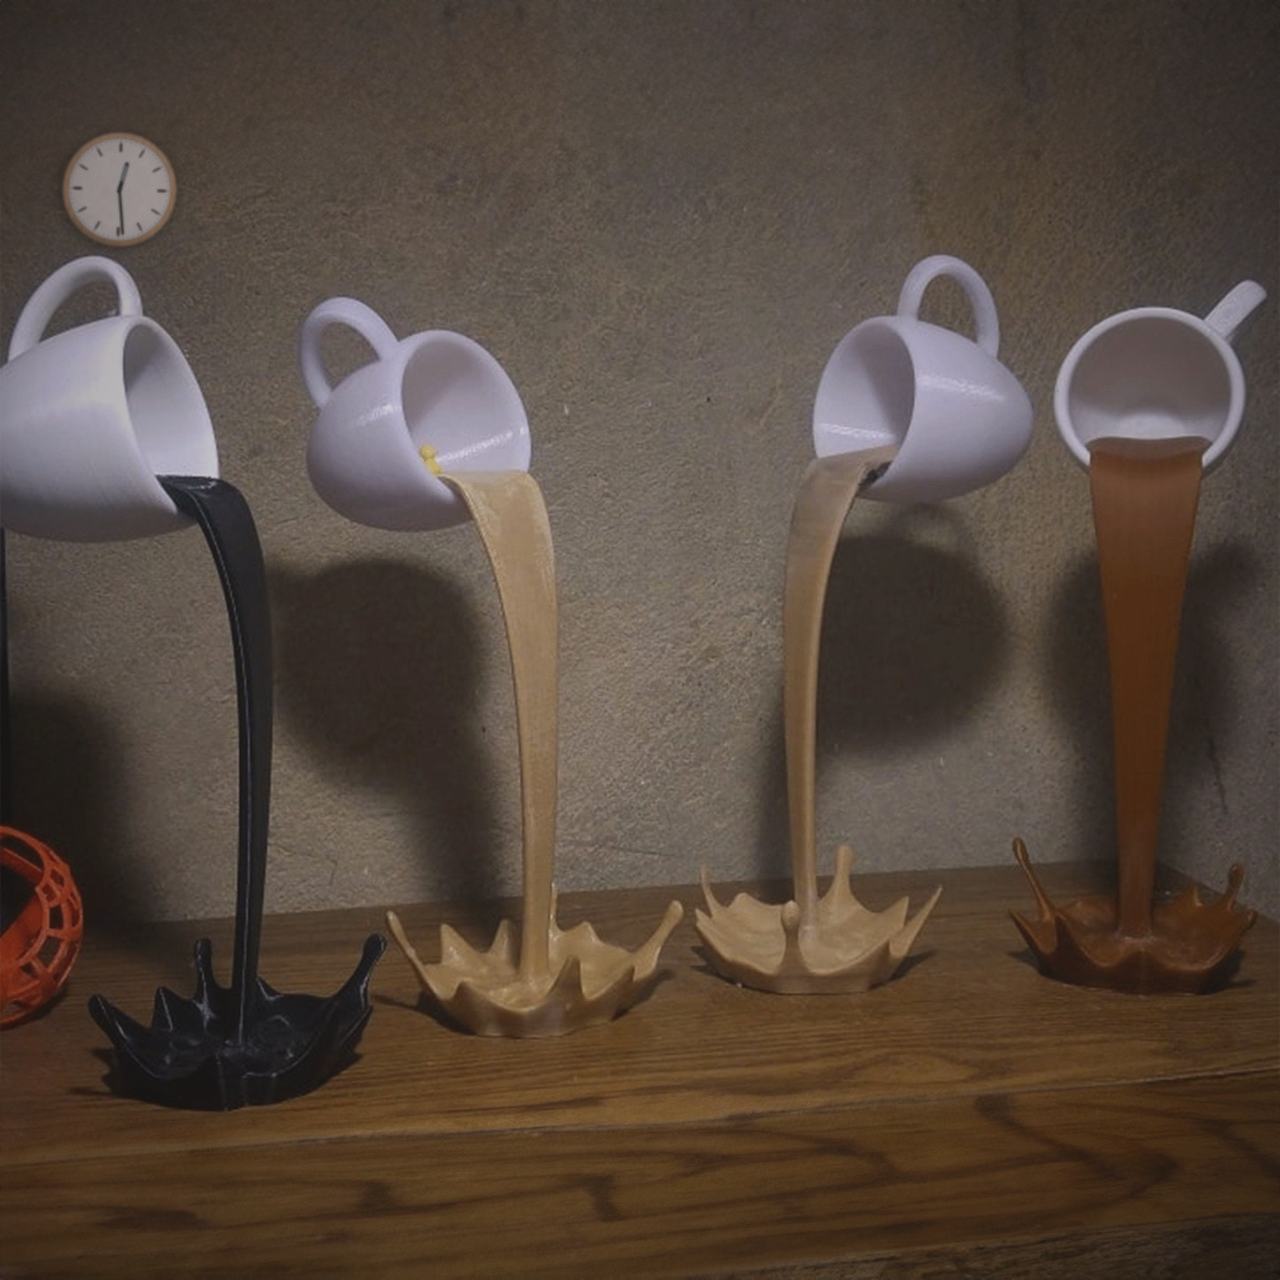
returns {"hour": 12, "minute": 29}
